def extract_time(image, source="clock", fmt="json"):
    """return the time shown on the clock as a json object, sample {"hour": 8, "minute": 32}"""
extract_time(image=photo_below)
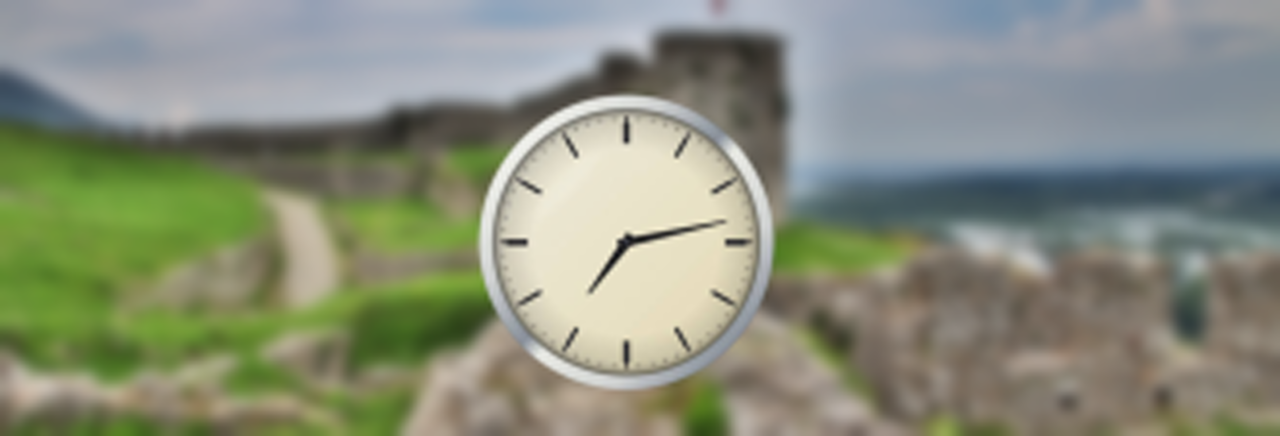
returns {"hour": 7, "minute": 13}
